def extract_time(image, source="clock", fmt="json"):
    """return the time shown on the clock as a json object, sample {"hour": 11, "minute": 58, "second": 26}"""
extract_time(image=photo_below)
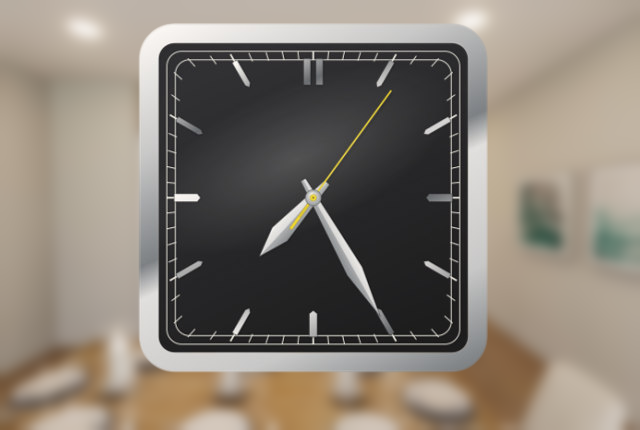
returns {"hour": 7, "minute": 25, "second": 6}
